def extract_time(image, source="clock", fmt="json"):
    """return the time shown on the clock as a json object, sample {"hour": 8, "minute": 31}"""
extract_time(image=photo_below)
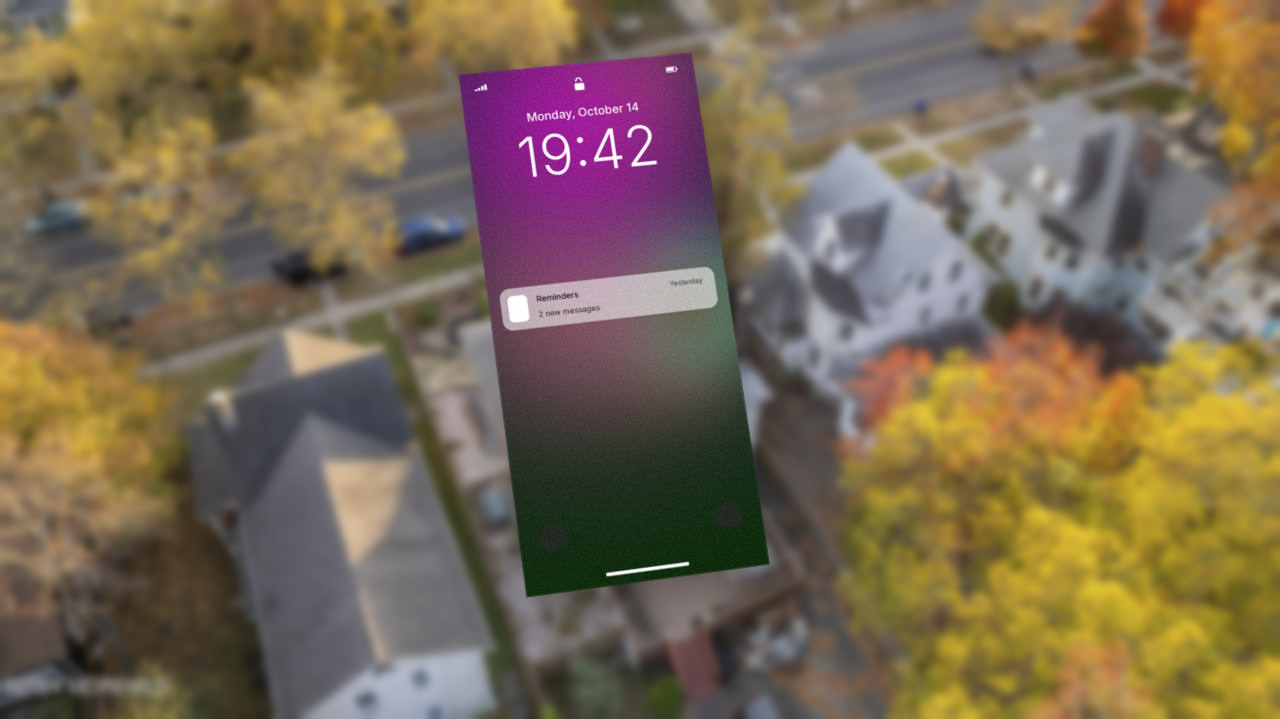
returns {"hour": 19, "minute": 42}
